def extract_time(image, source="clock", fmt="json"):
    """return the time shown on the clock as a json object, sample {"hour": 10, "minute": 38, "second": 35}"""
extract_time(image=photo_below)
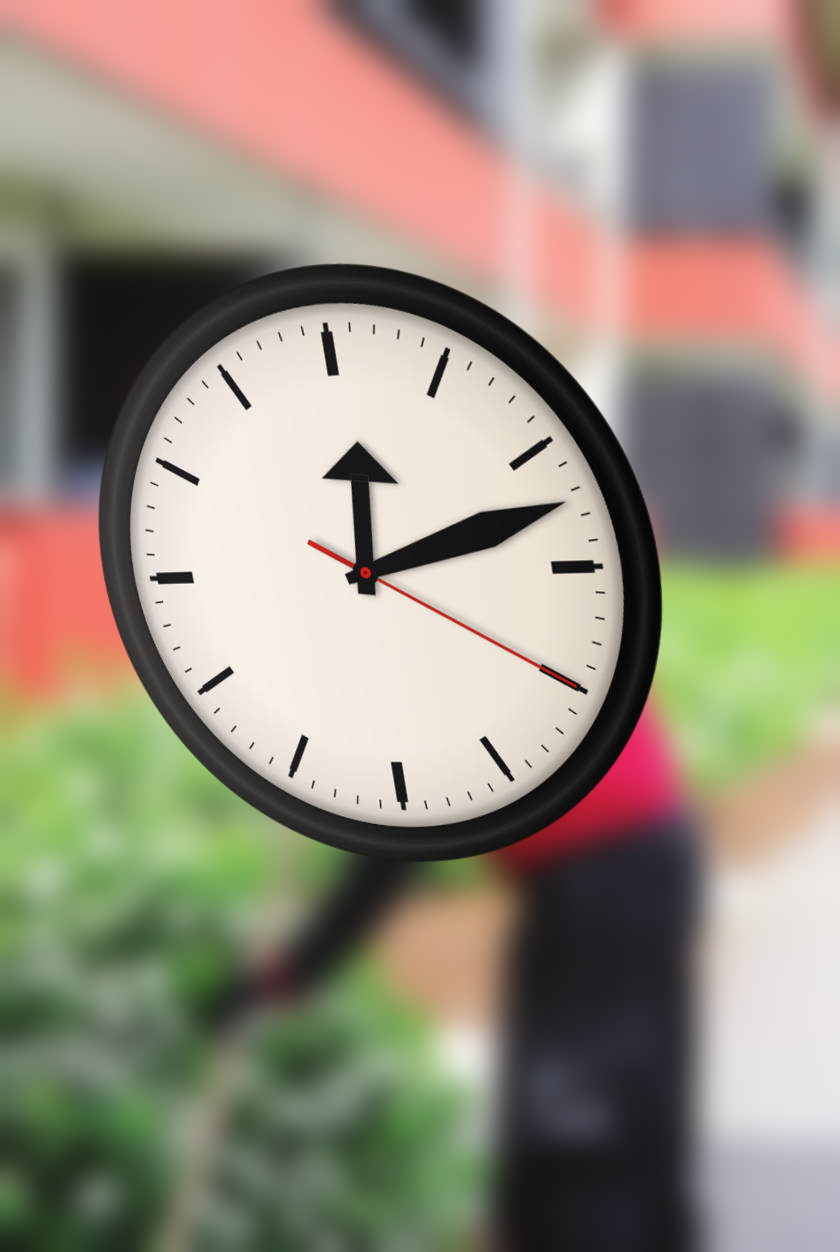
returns {"hour": 12, "minute": 12, "second": 20}
